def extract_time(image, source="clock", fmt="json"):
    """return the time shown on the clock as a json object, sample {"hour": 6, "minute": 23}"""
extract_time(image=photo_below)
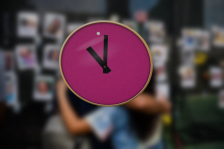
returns {"hour": 11, "minute": 2}
